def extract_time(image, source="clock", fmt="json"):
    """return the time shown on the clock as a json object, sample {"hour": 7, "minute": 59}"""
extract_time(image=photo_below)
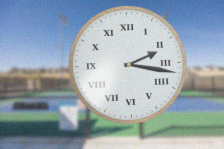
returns {"hour": 2, "minute": 17}
